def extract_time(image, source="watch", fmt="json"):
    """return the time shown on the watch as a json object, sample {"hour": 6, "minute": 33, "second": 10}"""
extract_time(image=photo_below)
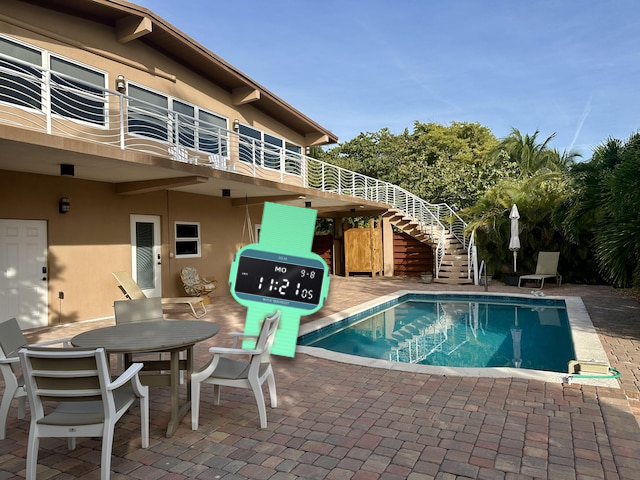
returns {"hour": 11, "minute": 21, "second": 5}
